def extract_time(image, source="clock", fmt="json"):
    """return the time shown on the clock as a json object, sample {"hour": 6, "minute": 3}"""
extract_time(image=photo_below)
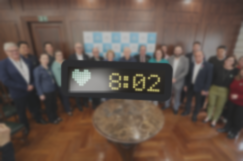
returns {"hour": 8, "minute": 2}
